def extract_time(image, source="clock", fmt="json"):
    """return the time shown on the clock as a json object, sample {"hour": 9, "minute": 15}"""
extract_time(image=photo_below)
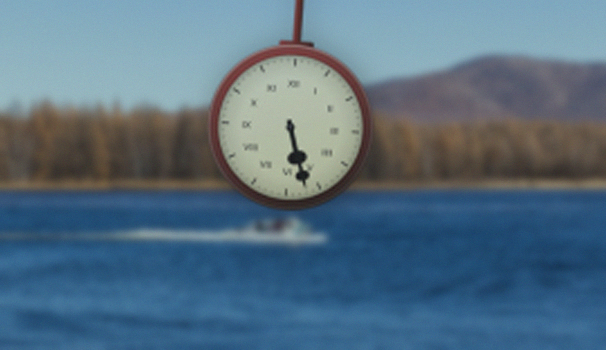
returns {"hour": 5, "minute": 27}
